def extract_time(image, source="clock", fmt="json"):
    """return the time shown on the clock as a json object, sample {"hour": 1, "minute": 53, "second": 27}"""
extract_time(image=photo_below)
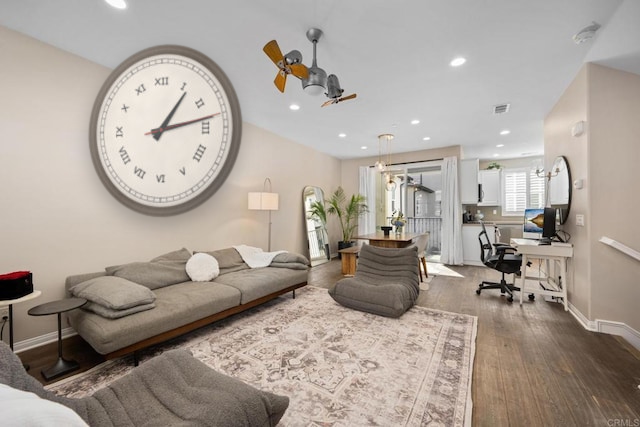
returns {"hour": 1, "minute": 13, "second": 13}
